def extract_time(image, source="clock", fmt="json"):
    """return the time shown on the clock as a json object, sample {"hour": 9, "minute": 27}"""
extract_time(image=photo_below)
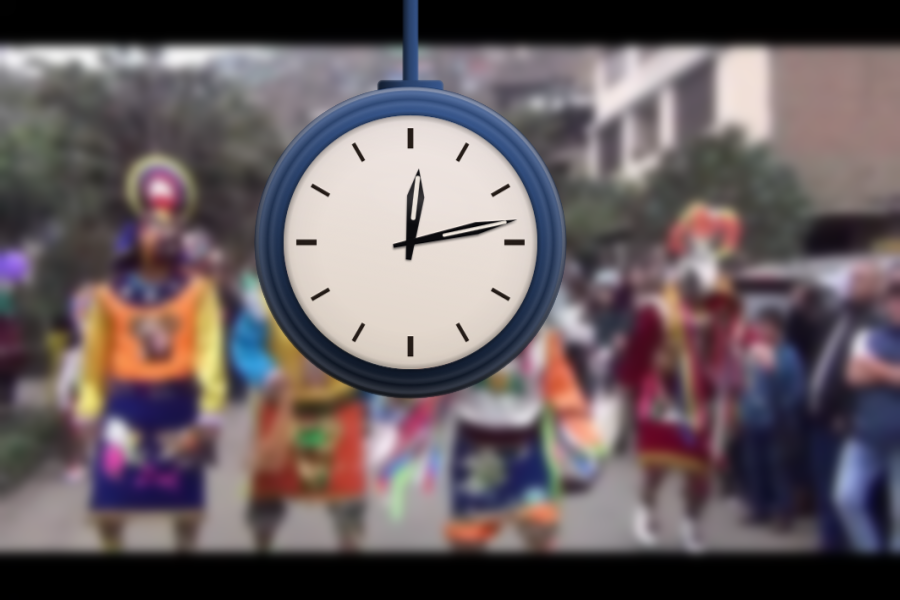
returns {"hour": 12, "minute": 13}
